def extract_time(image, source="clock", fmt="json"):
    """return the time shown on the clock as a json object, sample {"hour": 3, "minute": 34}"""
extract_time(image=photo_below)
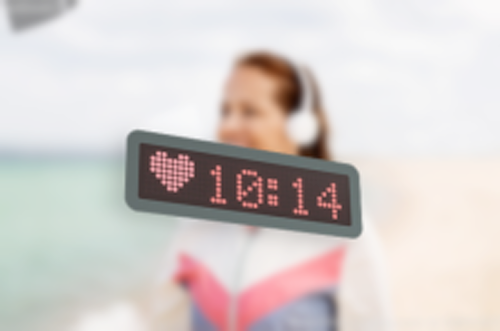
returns {"hour": 10, "minute": 14}
